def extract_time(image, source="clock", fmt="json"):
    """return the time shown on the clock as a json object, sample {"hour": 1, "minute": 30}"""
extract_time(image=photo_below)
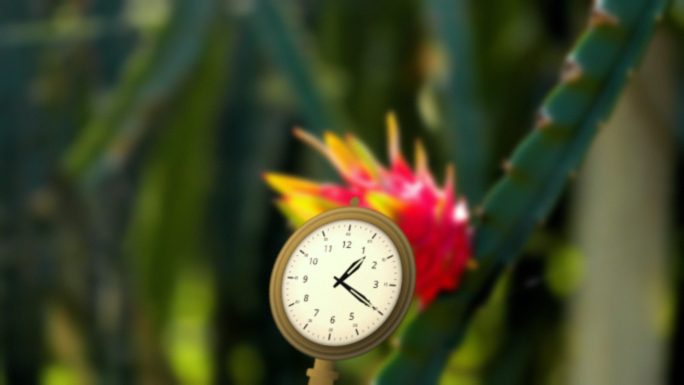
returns {"hour": 1, "minute": 20}
